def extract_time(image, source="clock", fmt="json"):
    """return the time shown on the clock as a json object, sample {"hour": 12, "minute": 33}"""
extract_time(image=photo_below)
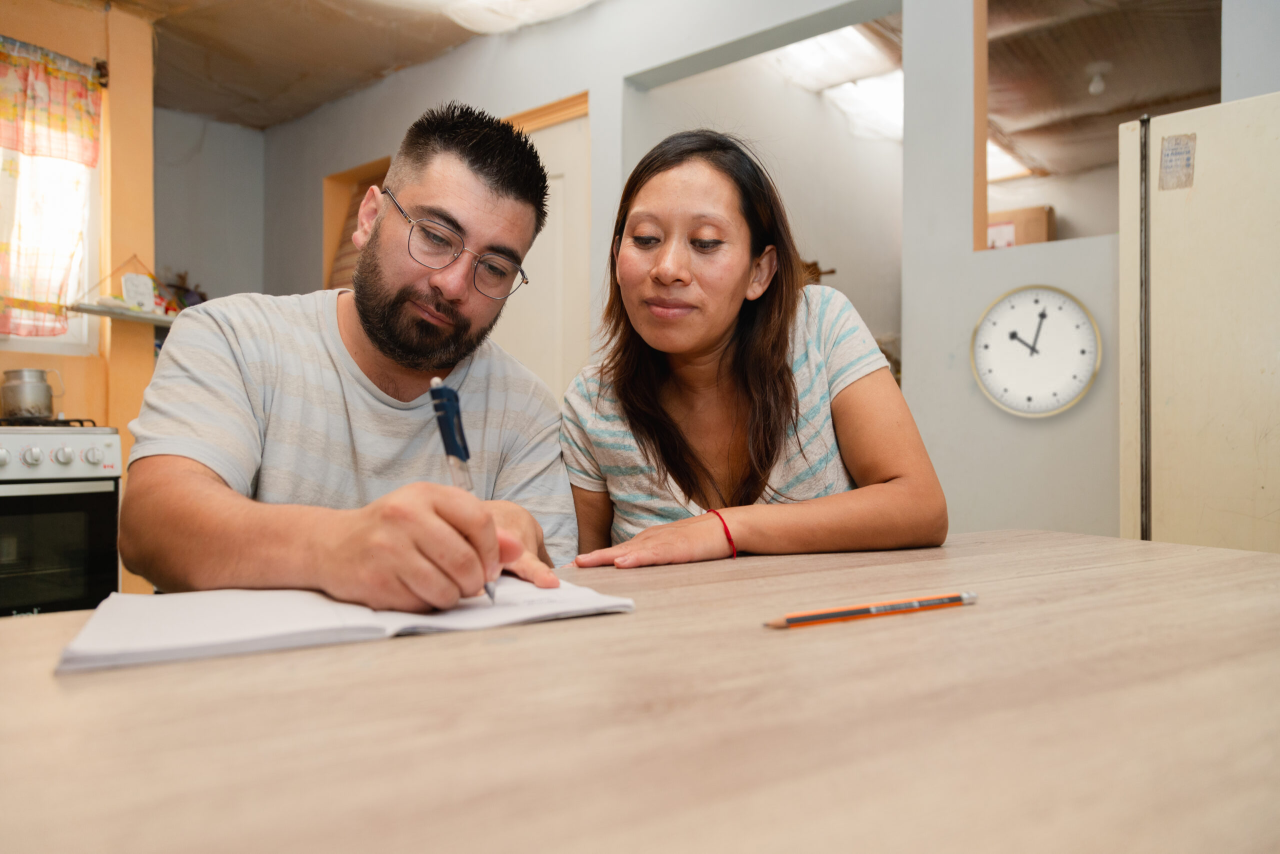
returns {"hour": 10, "minute": 2}
